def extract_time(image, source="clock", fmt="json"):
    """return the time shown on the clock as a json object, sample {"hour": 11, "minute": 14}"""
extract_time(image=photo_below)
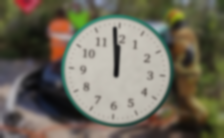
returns {"hour": 11, "minute": 59}
